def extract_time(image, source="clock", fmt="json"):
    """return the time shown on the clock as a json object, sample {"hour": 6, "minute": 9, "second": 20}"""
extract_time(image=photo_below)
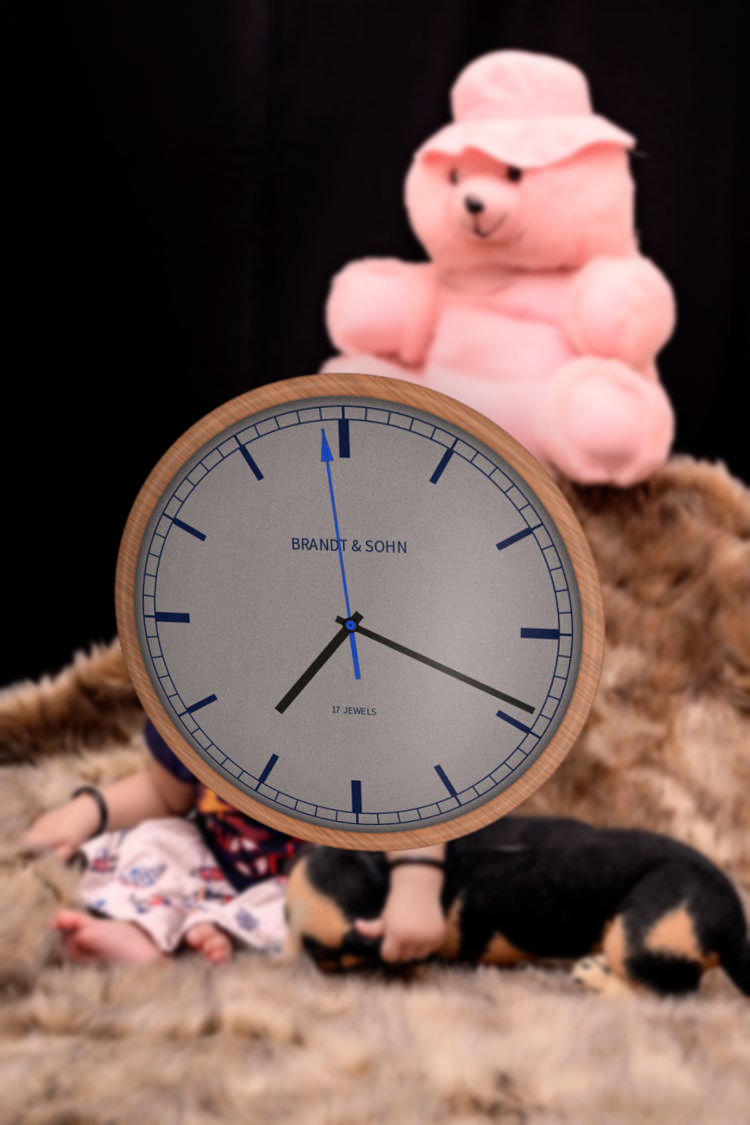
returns {"hour": 7, "minute": 18, "second": 59}
